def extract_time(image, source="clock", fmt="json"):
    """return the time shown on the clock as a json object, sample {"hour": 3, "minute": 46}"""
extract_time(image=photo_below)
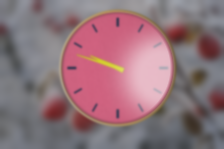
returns {"hour": 9, "minute": 48}
